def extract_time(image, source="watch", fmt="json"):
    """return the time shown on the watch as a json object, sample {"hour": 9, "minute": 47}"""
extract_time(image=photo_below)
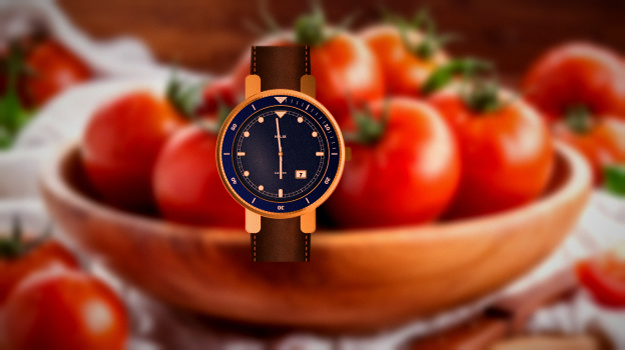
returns {"hour": 5, "minute": 59}
